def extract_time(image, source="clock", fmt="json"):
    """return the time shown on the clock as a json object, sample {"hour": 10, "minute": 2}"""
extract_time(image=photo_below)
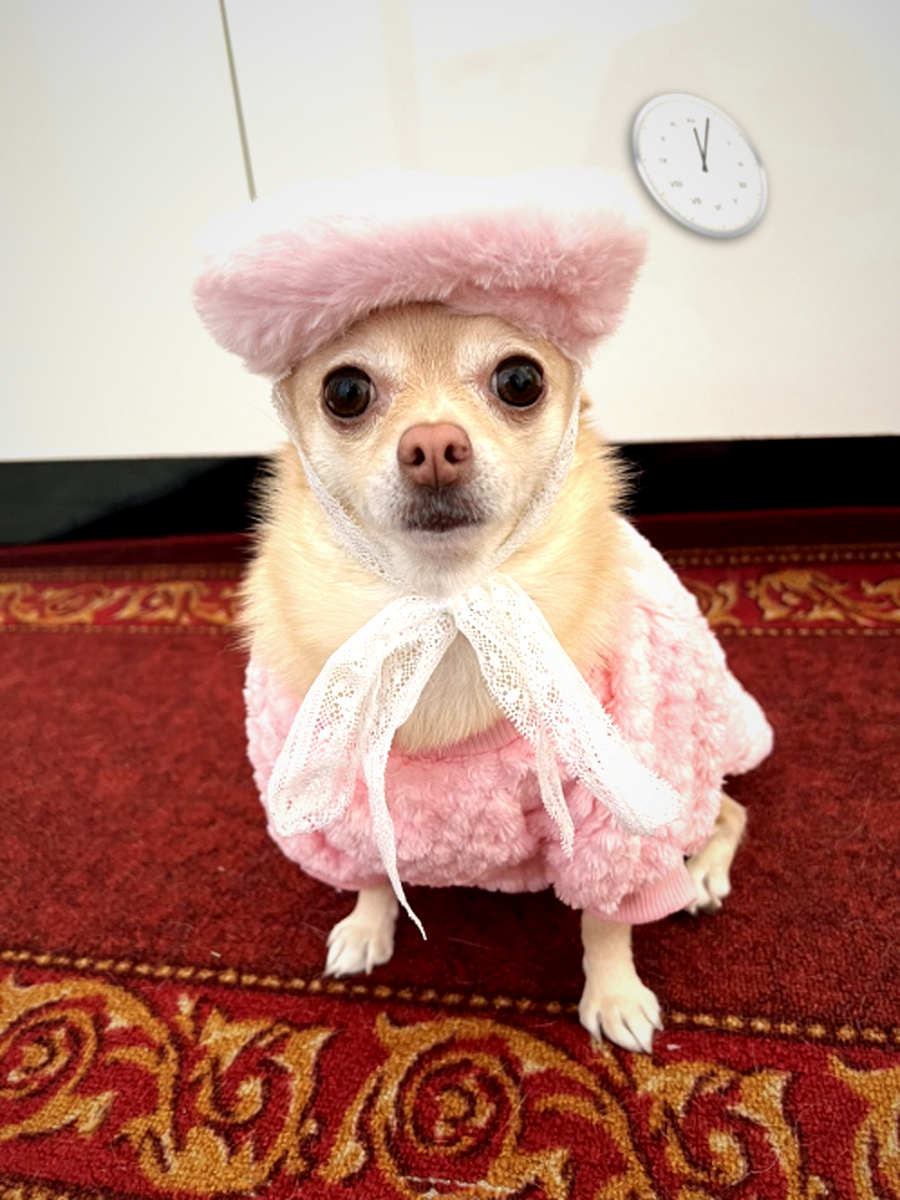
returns {"hour": 12, "minute": 4}
